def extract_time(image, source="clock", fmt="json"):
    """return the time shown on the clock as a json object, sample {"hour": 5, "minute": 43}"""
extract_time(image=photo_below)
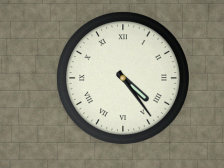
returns {"hour": 4, "minute": 24}
